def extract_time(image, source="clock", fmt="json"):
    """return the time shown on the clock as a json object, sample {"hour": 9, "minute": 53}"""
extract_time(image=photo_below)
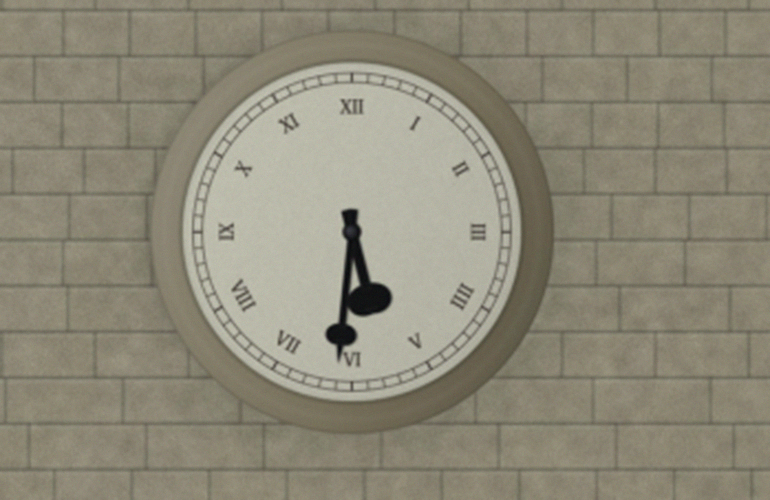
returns {"hour": 5, "minute": 31}
